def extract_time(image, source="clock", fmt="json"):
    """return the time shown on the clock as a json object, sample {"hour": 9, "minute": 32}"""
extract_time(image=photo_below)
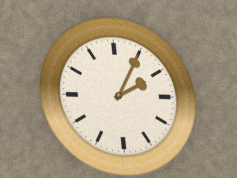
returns {"hour": 2, "minute": 5}
